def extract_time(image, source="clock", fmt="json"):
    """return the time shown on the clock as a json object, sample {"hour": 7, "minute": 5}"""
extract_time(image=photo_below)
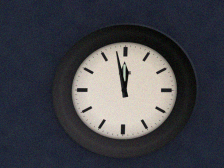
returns {"hour": 11, "minute": 58}
